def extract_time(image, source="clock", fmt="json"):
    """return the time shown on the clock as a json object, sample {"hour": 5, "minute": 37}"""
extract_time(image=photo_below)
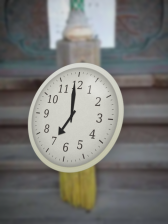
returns {"hour": 6, "minute": 59}
